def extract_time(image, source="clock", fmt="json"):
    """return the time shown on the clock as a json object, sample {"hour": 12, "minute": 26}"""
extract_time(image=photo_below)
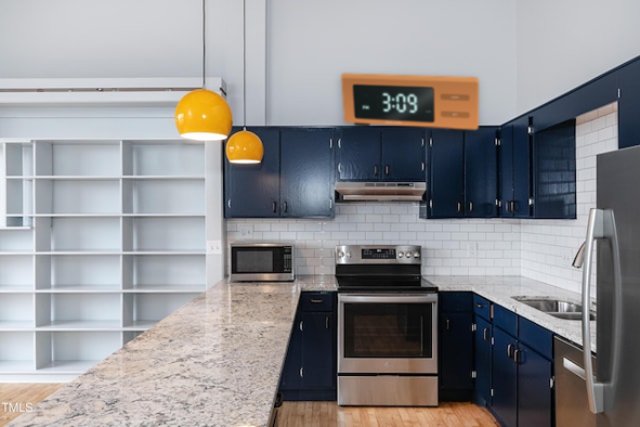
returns {"hour": 3, "minute": 9}
